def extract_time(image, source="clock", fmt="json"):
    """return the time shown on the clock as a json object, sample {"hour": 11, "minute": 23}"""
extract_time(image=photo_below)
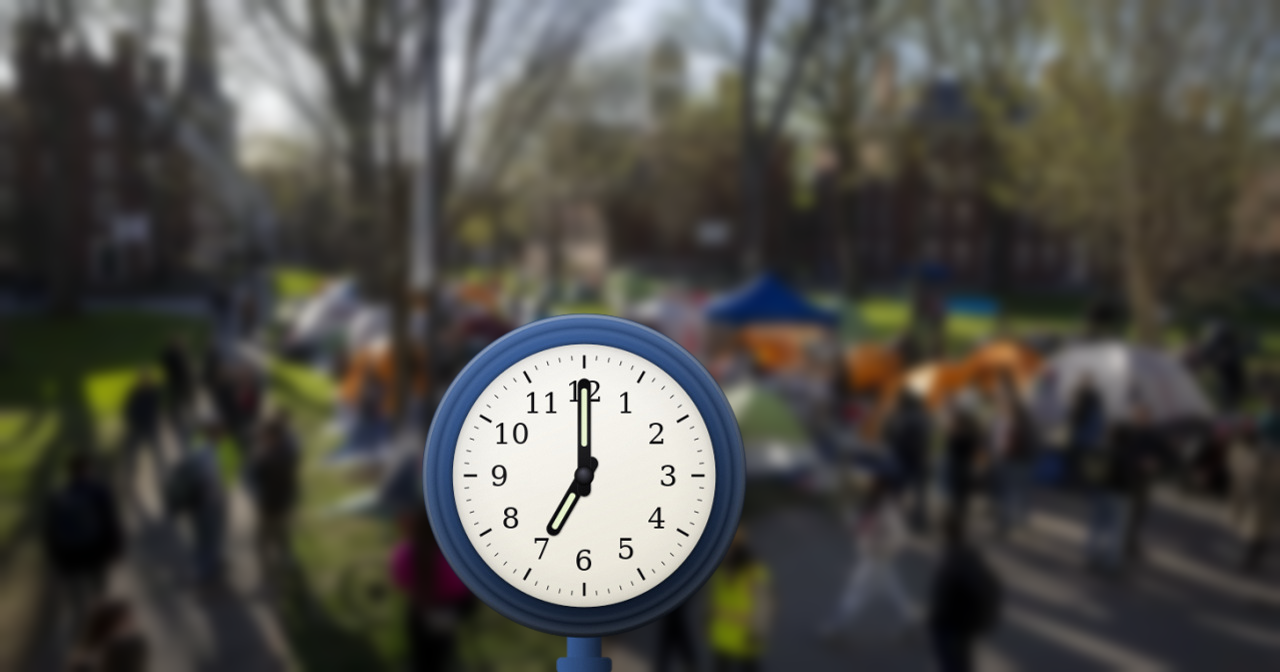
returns {"hour": 7, "minute": 0}
